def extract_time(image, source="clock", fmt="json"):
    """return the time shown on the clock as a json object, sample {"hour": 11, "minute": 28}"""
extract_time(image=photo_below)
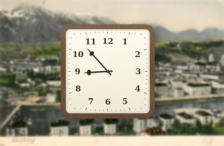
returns {"hour": 8, "minute": 53}
